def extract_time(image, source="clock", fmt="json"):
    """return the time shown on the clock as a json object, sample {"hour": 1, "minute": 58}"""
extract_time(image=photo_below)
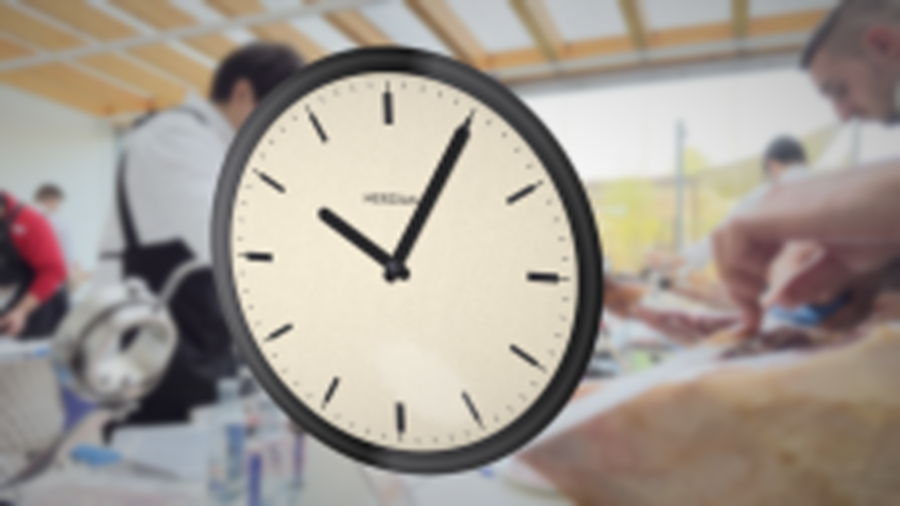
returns {"hour": 10, "minute": 5}
